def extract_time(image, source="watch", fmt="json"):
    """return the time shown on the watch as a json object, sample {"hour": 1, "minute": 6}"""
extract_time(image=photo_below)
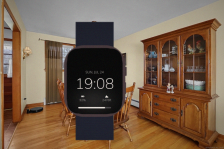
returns {"hour": 19, "minute": 8}
